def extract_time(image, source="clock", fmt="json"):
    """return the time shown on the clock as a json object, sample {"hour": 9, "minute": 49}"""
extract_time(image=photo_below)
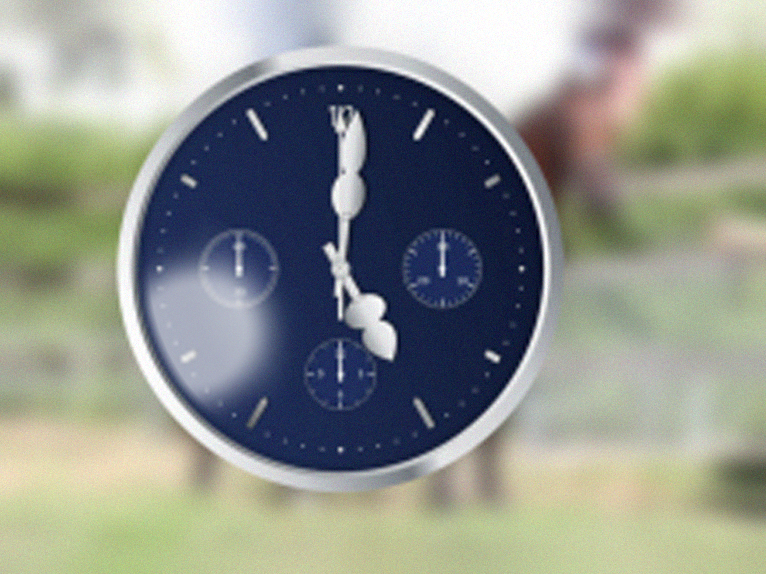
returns {"hour": 5, "minute": 1}
